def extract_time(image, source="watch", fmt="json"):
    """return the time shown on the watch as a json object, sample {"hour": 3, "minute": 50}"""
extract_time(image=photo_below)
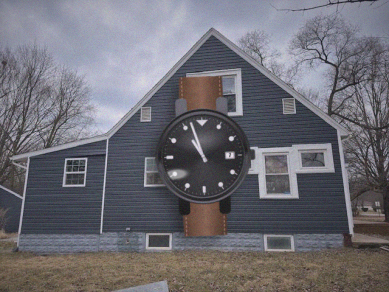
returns {"hour": 10, "minute": 57}
